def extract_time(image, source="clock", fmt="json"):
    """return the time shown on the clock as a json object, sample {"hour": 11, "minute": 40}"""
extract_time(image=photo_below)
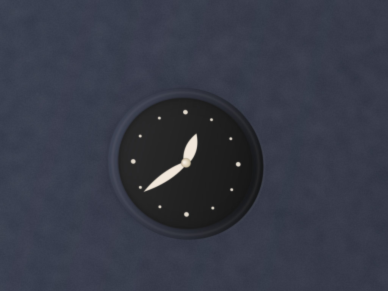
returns {"hour": 12, "minute": 39}
